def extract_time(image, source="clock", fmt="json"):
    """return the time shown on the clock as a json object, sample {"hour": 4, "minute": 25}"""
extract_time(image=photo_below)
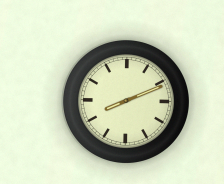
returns {"hour": 8, "minute": 11}
